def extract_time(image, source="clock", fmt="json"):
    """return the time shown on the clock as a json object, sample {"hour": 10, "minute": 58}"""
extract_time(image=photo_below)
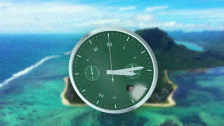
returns {"hour": 3, "minute": 14}
